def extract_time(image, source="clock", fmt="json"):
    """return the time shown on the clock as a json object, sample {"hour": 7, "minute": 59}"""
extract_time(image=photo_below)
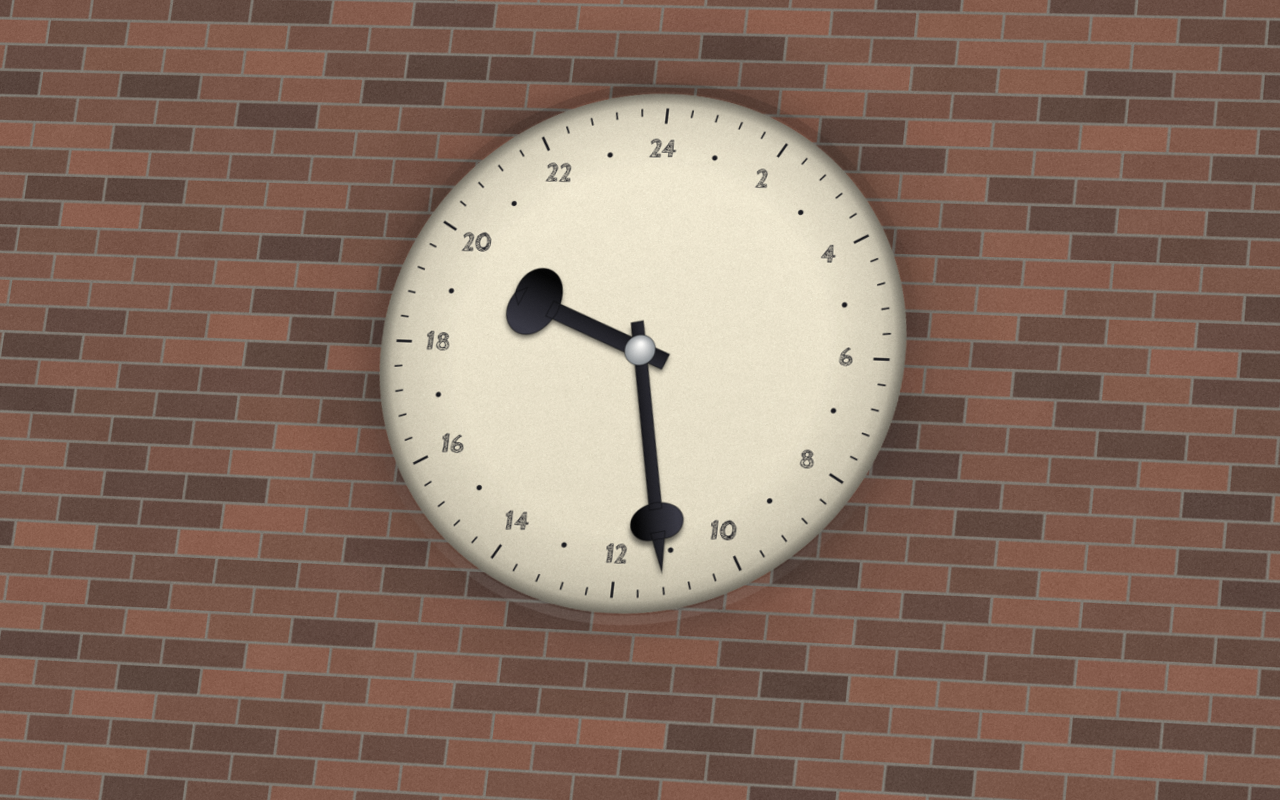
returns {"hour": 19, "minute": 28}
